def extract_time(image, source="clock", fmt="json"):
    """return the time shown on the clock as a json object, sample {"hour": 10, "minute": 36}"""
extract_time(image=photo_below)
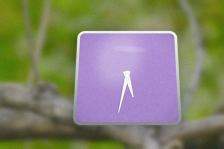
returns {"hour": 5, "minute": 32}
